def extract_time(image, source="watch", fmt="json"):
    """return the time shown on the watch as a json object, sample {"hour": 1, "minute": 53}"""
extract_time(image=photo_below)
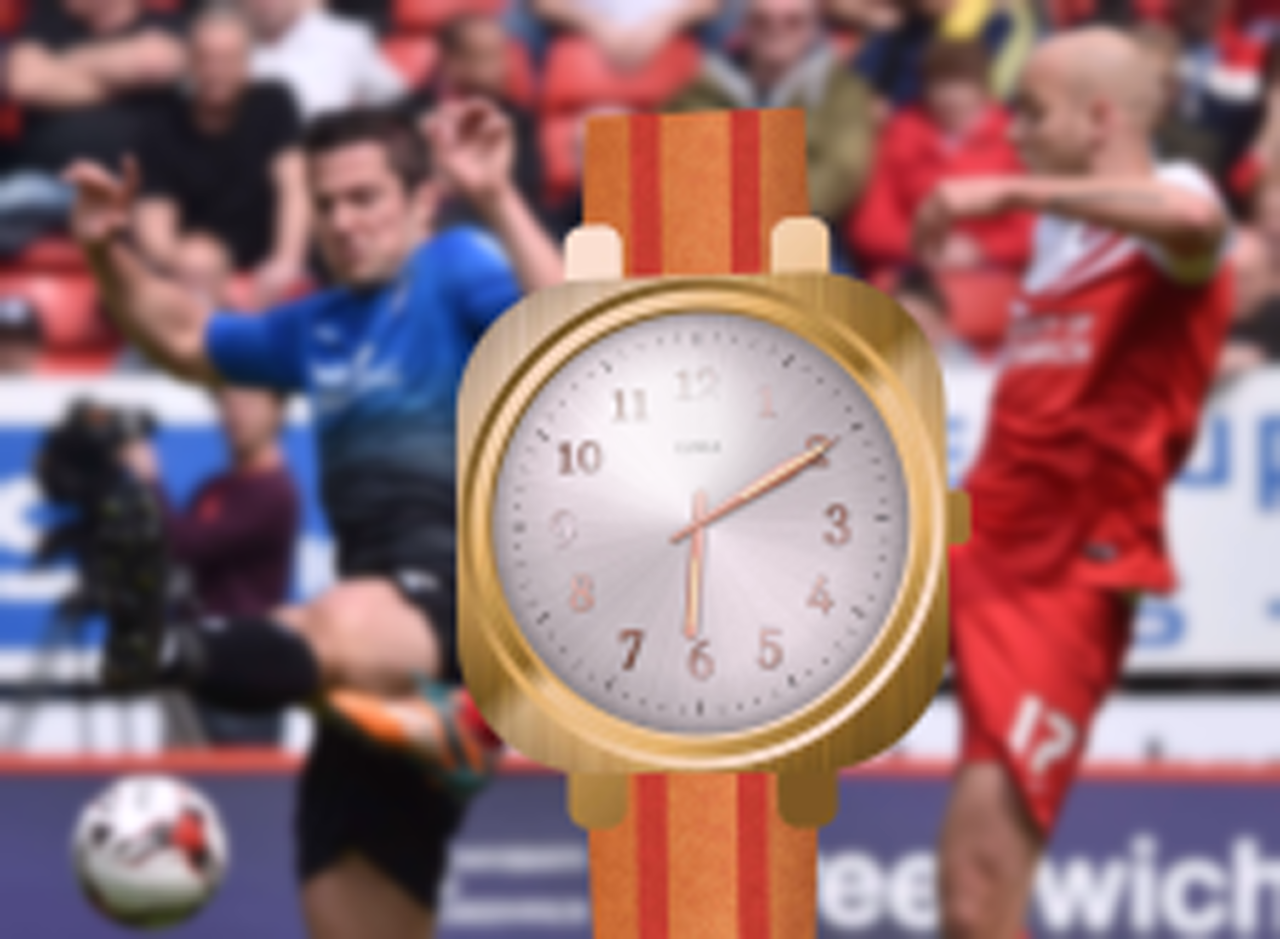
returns {"hour": 6, "minute": 10}
